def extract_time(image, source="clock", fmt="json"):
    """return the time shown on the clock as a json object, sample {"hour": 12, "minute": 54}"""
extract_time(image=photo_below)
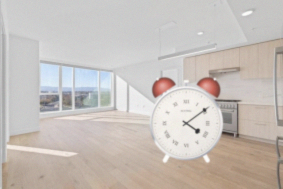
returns {"hour": 4, "minute": 9}
